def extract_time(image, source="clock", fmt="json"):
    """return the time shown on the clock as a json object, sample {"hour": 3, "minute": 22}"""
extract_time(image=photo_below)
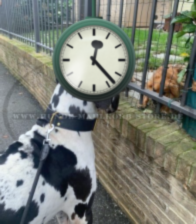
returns {"hour": 12, "minute": 23}
